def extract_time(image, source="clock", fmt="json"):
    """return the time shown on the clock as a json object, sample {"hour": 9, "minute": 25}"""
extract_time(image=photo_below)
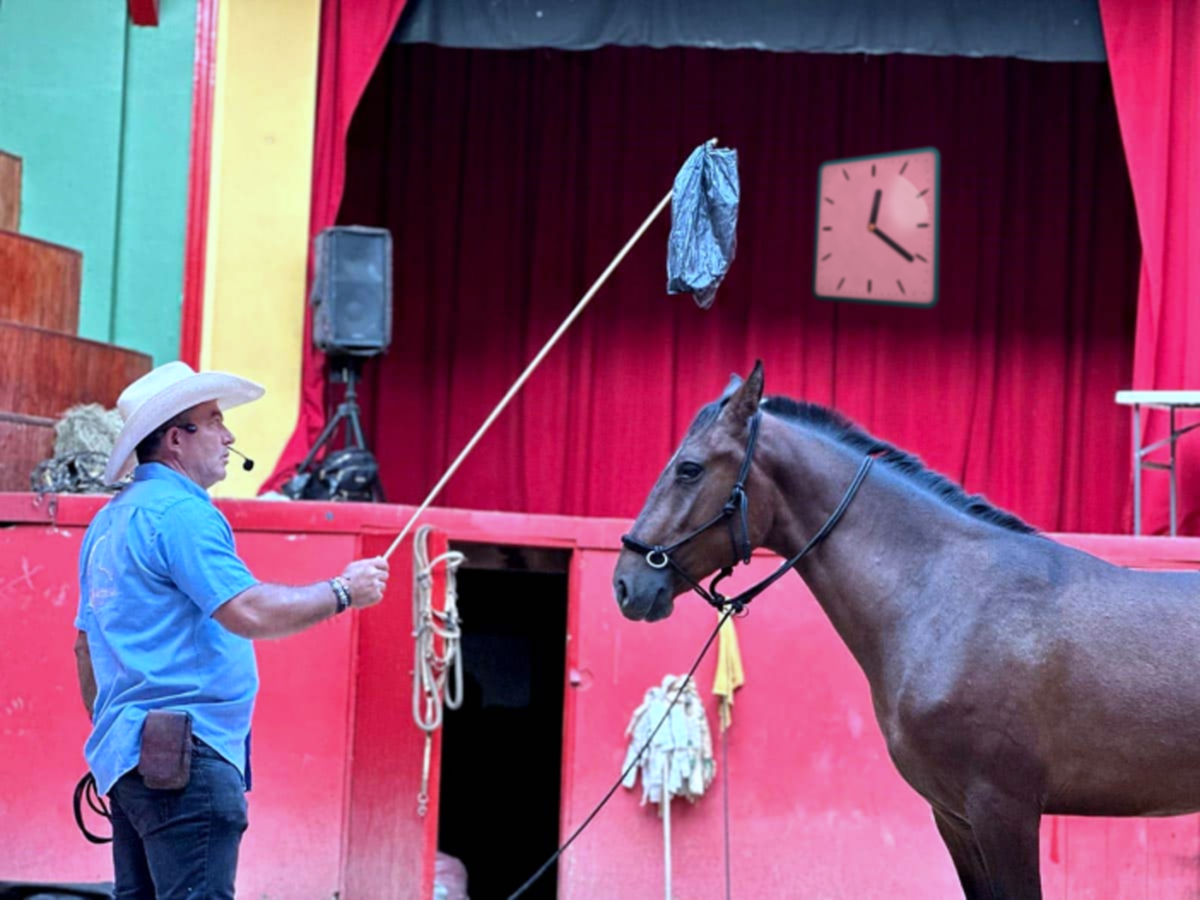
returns {"hour": 12, "minute": 21}
